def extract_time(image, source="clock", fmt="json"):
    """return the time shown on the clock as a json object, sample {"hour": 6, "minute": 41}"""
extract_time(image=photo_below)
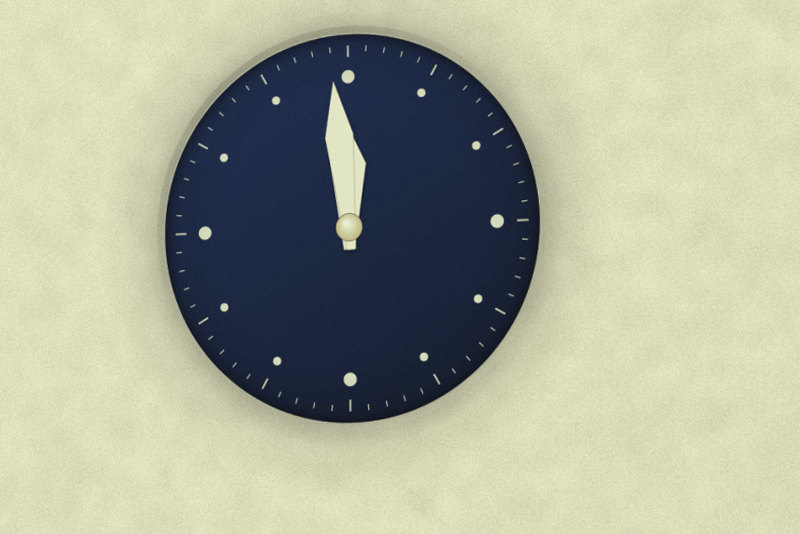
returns {"hour": 11, "minute": 59}
